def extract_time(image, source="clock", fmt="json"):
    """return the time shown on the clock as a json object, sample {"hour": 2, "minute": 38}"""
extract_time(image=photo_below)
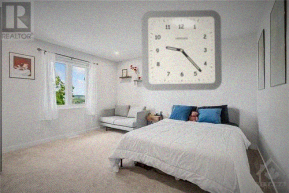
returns {"hour": 9, "minute": 23}
